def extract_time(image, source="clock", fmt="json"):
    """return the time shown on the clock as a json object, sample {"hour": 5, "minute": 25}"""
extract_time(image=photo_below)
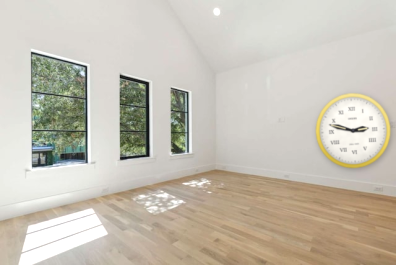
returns {"hour": 2, "minute": 48}
